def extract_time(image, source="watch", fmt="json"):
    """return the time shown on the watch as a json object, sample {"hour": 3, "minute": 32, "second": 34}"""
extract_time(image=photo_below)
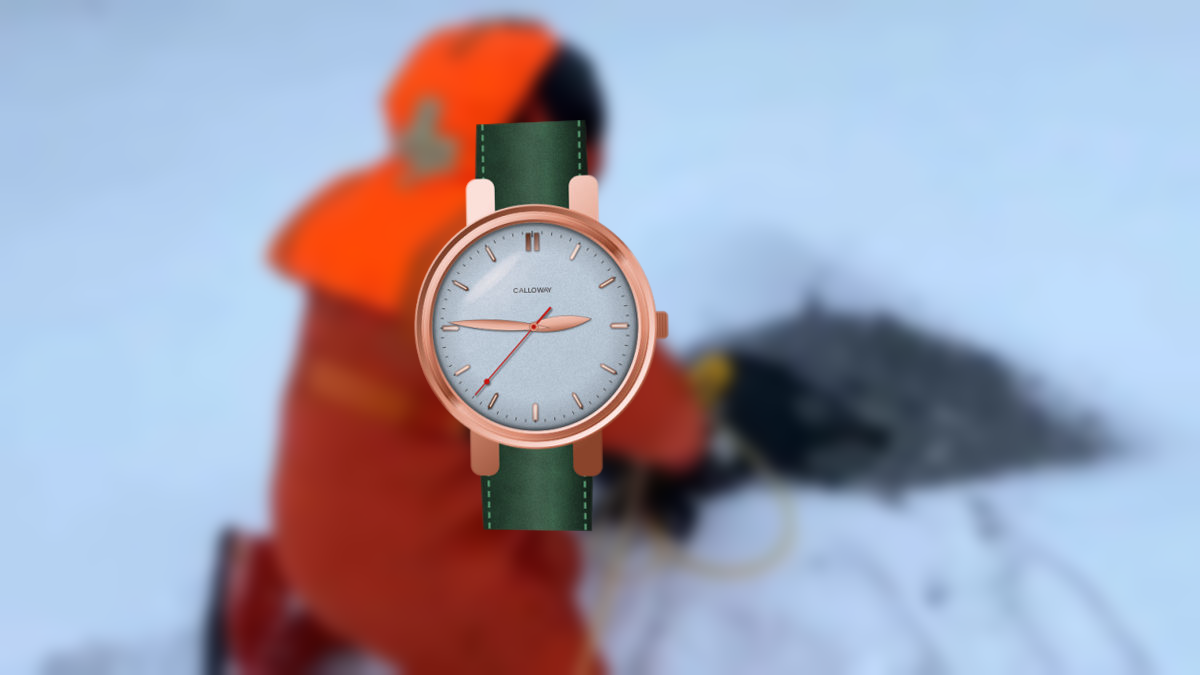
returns {"hour": 2, "minute": 45, "second": 37}
